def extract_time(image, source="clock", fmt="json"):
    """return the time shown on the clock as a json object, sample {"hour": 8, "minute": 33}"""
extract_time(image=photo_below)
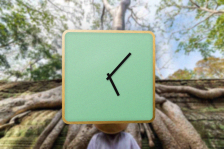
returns {"hour": 5, "minute": 7}
